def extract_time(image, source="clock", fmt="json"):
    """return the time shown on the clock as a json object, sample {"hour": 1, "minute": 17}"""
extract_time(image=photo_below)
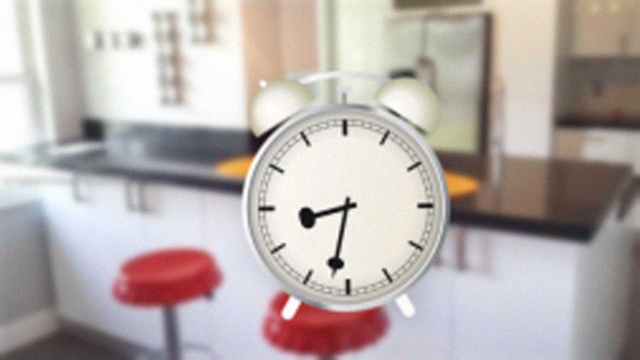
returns {"hour": 8, "minute": 32}
